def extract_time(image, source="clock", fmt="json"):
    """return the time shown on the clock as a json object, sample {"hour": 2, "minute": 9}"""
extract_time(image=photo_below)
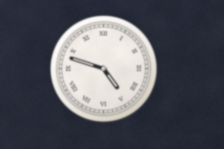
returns {"hour": 4, "minute": 48}
